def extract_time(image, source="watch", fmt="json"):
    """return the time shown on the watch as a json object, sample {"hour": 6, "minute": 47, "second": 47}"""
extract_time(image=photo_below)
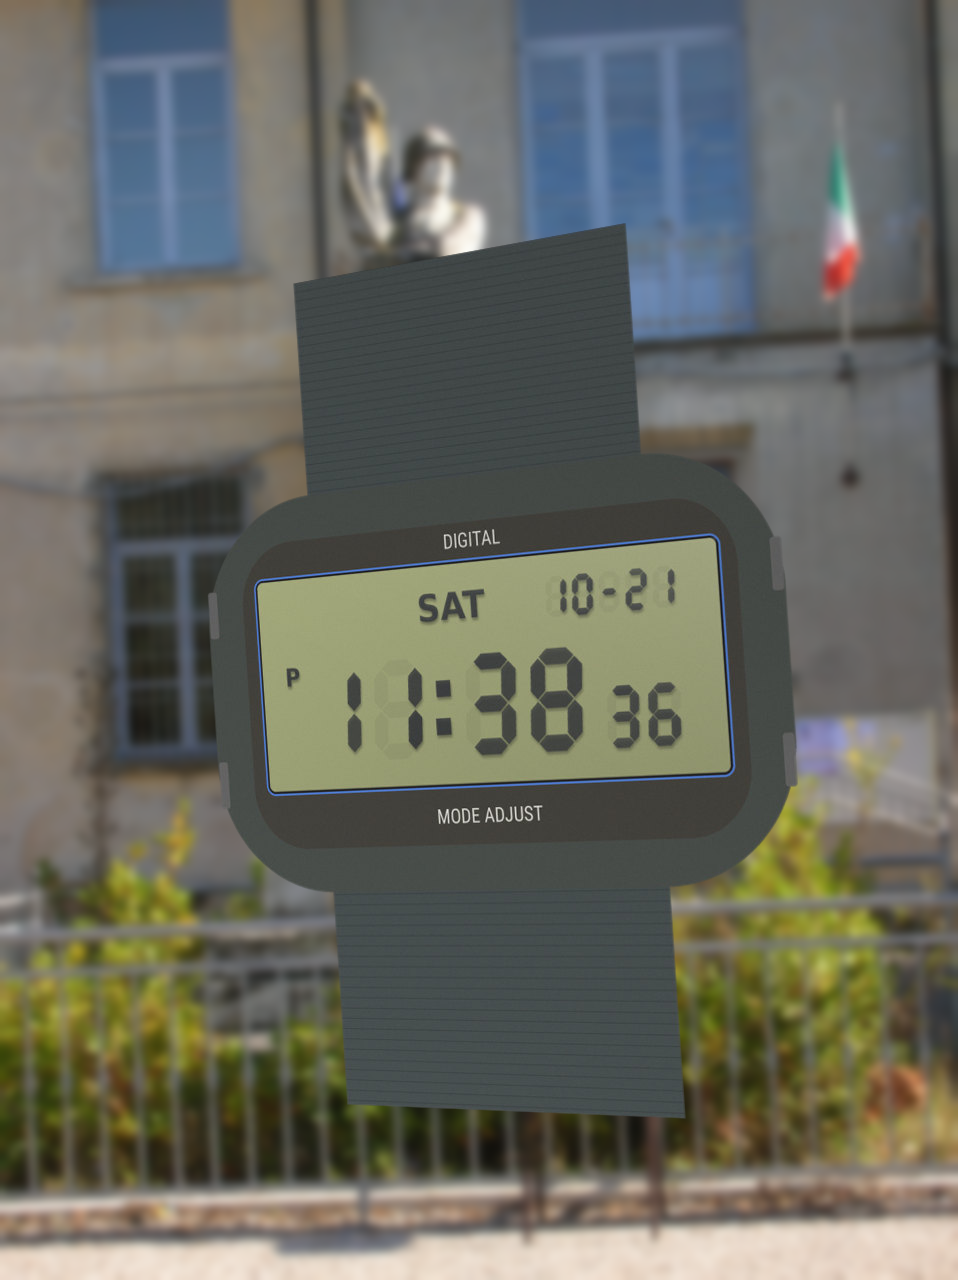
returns {"hour": 11, "minute": 38, "second": 36}
